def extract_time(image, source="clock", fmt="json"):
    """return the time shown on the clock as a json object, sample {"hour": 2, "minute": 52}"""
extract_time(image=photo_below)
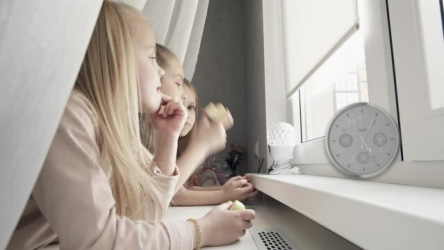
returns {"hour": 5, "minute": 5}
